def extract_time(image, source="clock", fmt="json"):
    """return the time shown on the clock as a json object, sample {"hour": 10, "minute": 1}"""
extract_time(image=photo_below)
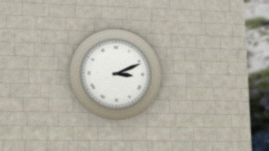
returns {"hour": 3, "minute": 11}
